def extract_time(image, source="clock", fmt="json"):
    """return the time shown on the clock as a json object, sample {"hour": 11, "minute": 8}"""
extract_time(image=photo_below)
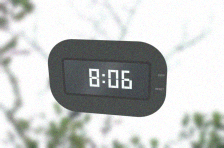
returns {"hour": 8, "minute": 6}
